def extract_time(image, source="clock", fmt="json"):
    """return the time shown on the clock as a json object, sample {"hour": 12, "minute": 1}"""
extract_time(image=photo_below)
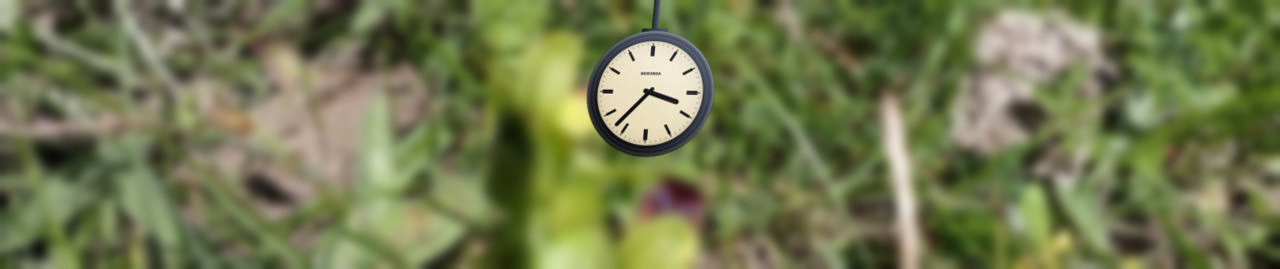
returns {"hour": 3, "minute": 37}
